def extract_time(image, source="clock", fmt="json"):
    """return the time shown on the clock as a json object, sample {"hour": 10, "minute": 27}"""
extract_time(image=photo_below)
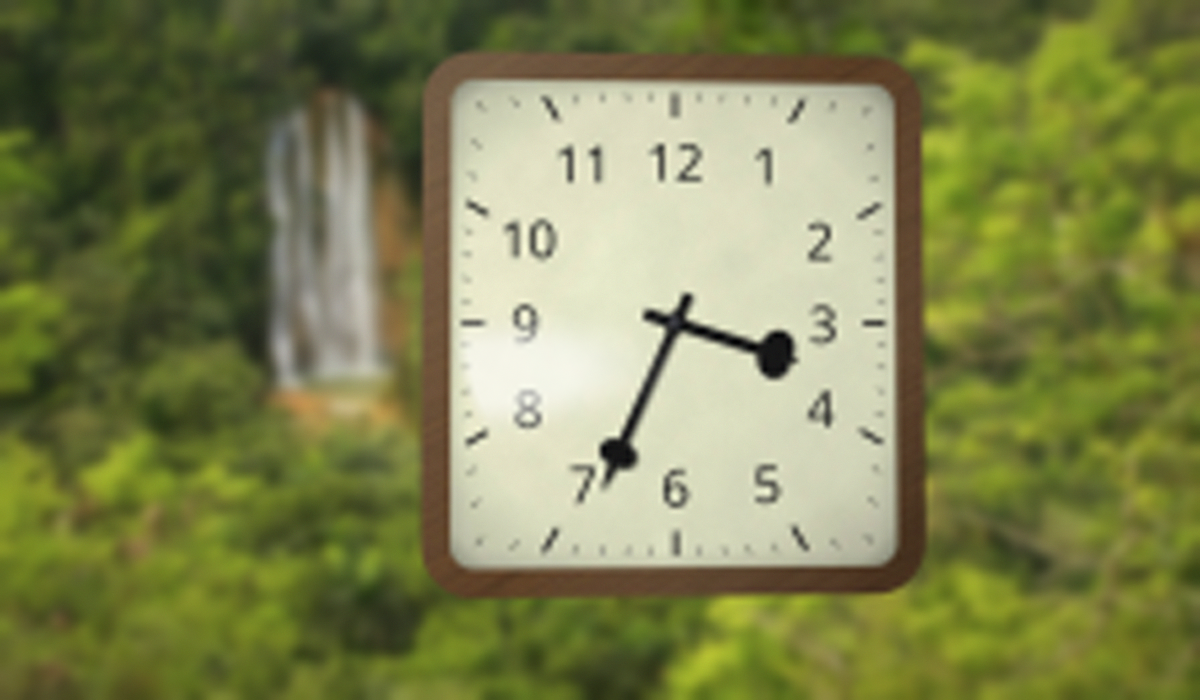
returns {"hour": 3, "minute": 34}
